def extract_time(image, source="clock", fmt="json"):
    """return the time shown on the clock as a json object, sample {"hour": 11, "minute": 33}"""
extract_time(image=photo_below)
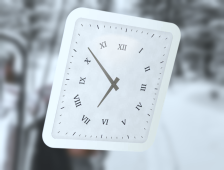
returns {"hour": 6, "minute": 52}
